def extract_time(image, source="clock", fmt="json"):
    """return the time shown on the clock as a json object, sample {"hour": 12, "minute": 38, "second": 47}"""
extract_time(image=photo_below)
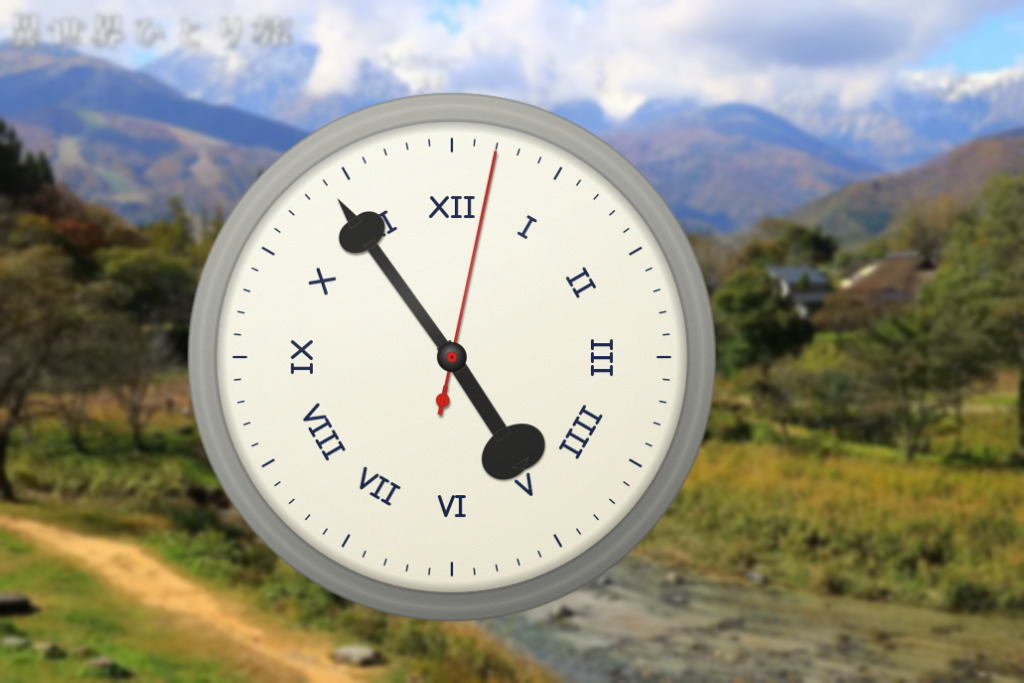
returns {"hour": 4, "minute": 54, "second": 2}
